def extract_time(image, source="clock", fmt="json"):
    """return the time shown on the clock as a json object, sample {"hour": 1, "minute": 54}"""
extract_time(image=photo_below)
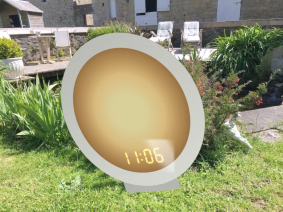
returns {"hour": 11, "minute": 6}
